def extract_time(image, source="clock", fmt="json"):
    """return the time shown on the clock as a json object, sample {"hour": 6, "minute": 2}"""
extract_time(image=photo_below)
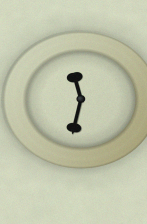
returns {"hour": 11, "minute": 32}
